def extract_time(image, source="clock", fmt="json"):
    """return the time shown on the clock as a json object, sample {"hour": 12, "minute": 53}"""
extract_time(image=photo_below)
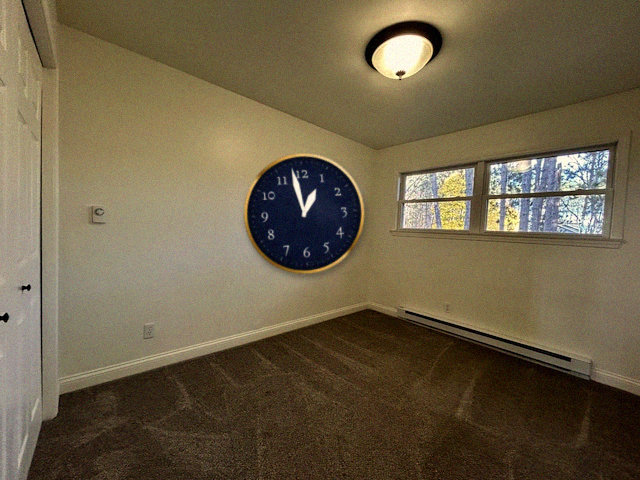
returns {"hour": 12, "minute": 58}
